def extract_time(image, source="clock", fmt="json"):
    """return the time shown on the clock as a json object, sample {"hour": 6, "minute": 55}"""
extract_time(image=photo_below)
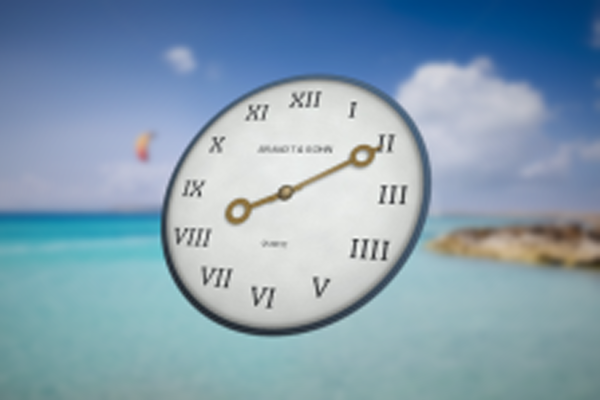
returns {"hour": 8, "minute": 10}
